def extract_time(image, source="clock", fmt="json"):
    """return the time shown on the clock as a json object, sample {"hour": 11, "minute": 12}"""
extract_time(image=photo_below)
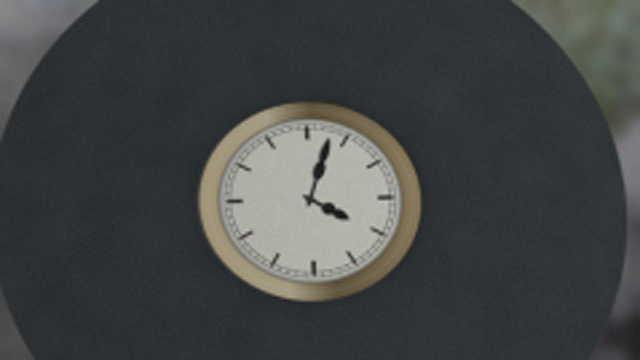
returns {"hour": 4, "minute": 3}
